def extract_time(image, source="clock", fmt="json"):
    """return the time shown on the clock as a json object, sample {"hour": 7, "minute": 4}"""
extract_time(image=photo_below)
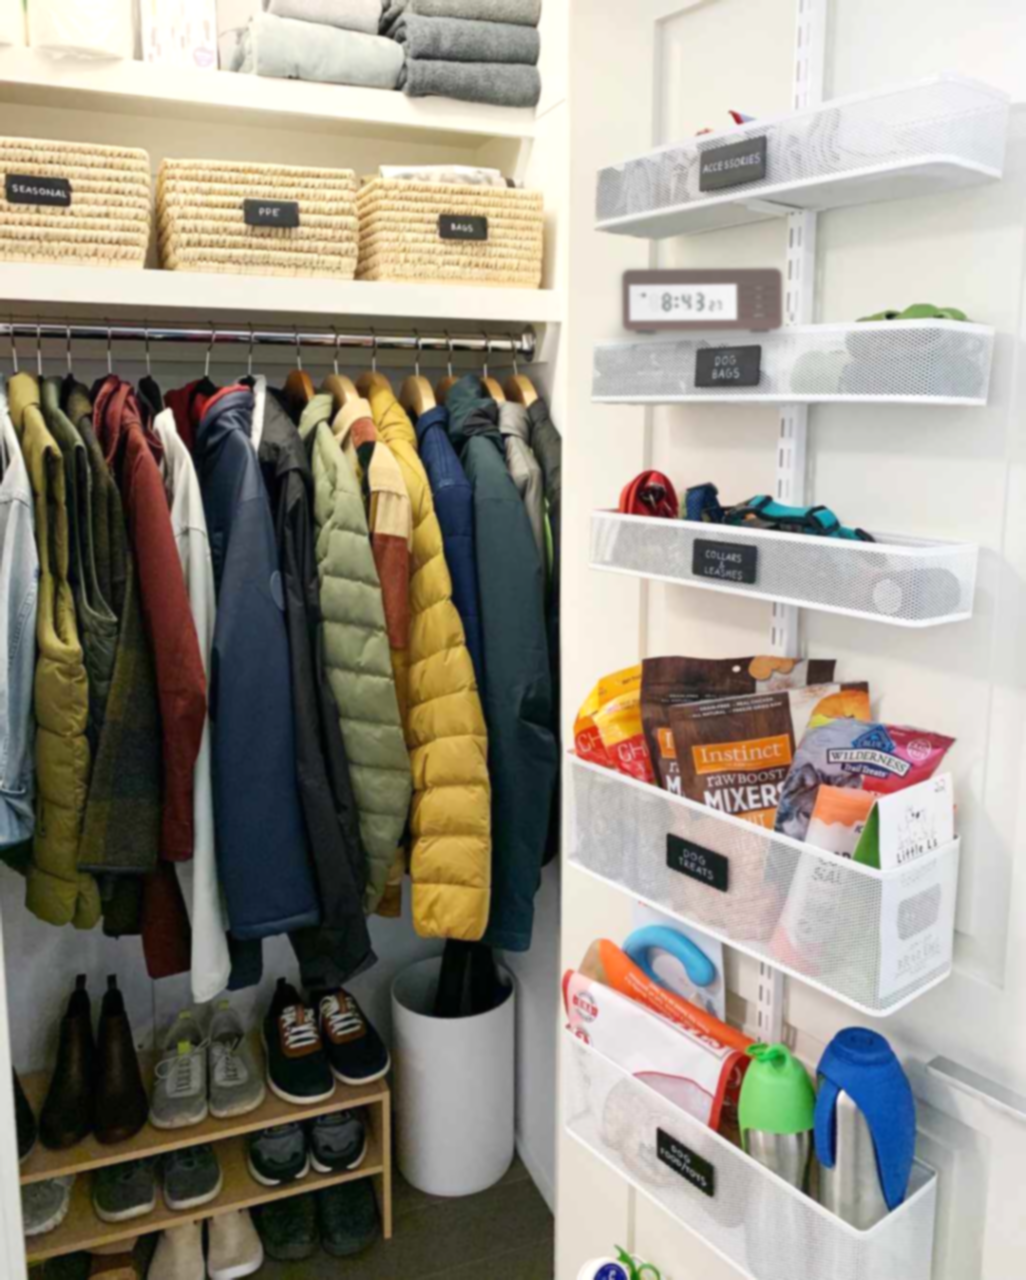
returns {"hour": 8, "minute": 43}
